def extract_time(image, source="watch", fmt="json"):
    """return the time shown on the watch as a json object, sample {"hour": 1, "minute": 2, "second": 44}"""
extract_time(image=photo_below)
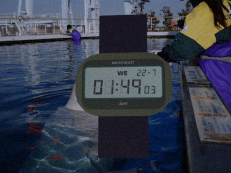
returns {"hour": 1, "minute": 49, "second": 3}
